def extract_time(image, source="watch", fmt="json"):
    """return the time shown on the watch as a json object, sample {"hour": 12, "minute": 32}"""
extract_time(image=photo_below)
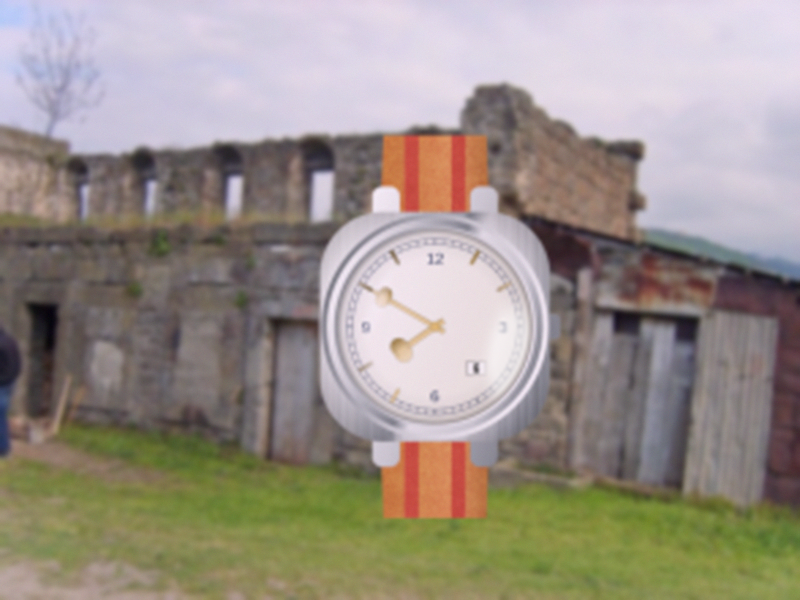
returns {"hour": 7, "minute": 50}
